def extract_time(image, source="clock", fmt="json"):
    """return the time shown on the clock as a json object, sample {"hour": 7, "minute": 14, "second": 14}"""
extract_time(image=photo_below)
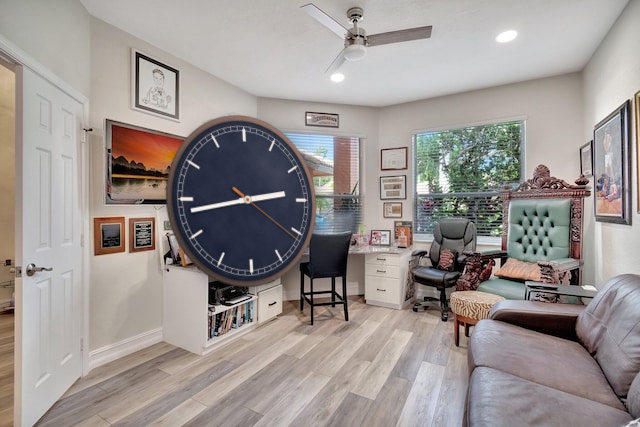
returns {"hour": 2, "minute": 43, "second": 21}
